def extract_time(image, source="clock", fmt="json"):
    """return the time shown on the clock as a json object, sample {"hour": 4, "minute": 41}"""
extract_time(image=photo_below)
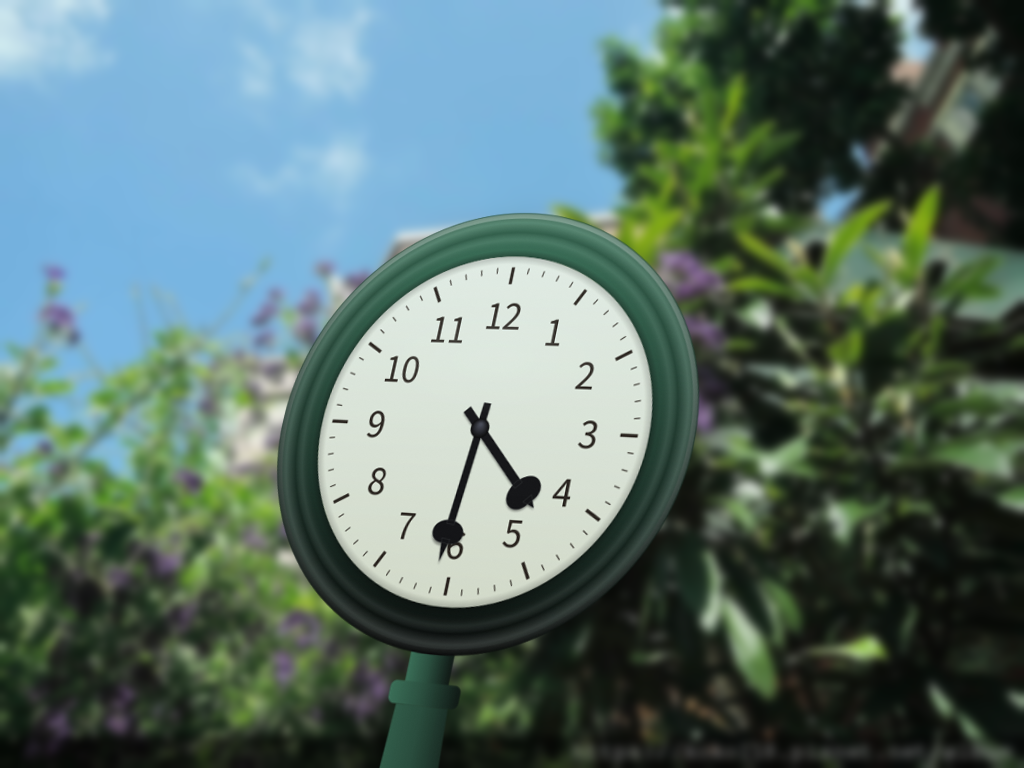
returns {"hour": 4, "minute": 31}
